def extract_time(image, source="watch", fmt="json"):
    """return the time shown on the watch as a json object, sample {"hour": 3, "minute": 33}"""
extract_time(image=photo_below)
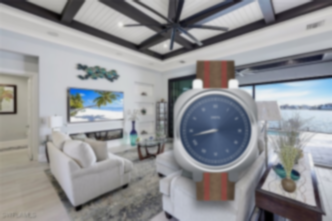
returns {"hour": 8, "minute": 43}
